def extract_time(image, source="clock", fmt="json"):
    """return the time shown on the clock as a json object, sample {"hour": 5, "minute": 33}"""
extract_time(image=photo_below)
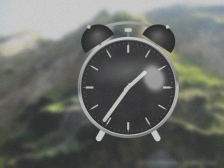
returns {"hour": 1, "minute": 36}
